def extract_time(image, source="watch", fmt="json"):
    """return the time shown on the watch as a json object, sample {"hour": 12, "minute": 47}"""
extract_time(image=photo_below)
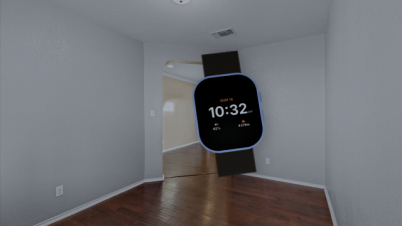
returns {"hour": 10, "minute": 32}
